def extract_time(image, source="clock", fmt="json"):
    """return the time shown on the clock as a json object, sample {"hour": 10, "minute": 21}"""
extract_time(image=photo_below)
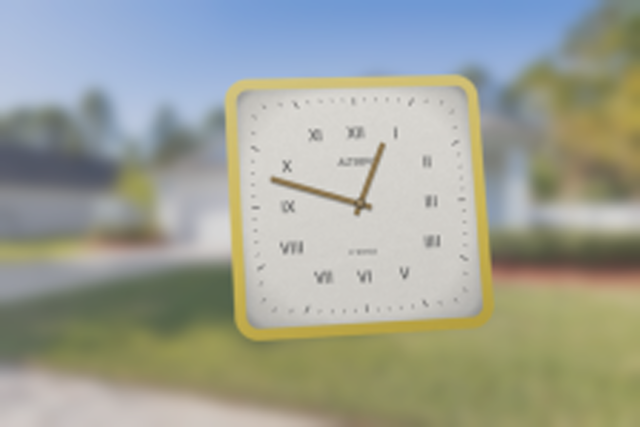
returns {"hour": 12, "minute": 48}
